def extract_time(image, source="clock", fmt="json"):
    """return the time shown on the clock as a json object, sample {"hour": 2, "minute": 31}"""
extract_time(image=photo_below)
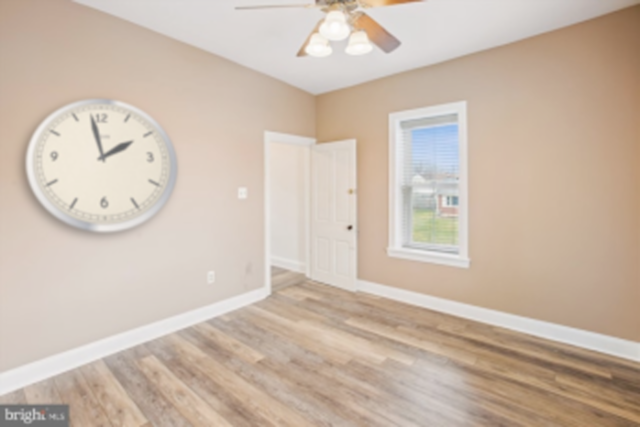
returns {"hour": 1, "minute": 58}
